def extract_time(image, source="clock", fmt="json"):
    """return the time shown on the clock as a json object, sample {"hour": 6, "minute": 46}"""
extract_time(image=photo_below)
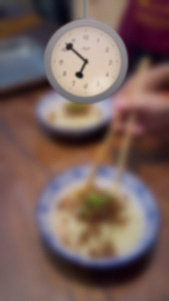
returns {"hour": 6, "minute": 52}
